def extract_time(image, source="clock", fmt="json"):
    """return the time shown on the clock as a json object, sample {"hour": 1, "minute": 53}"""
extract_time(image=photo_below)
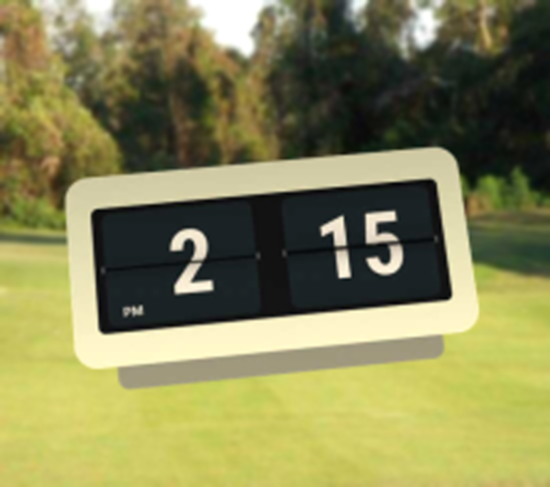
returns {"hour": 2, "minute": 15}
